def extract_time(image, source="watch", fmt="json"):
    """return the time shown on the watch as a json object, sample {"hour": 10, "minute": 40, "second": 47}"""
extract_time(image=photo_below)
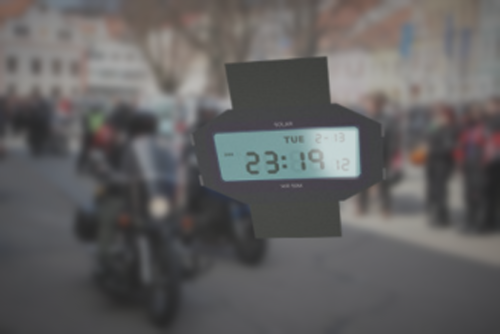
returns {"hour": 23, "minute": 19, "second": 12}
